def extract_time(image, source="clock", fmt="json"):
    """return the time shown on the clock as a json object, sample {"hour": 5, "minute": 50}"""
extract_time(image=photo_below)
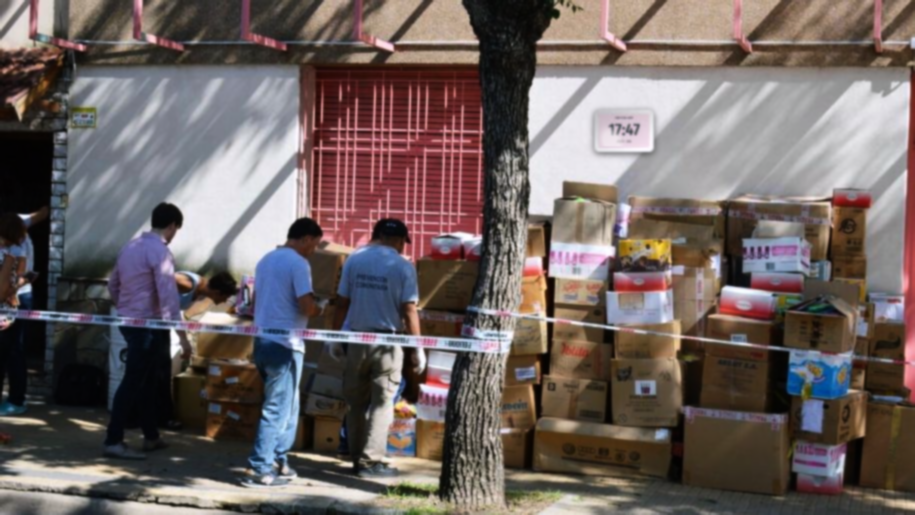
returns {"hour": 17, "minute": 47}
